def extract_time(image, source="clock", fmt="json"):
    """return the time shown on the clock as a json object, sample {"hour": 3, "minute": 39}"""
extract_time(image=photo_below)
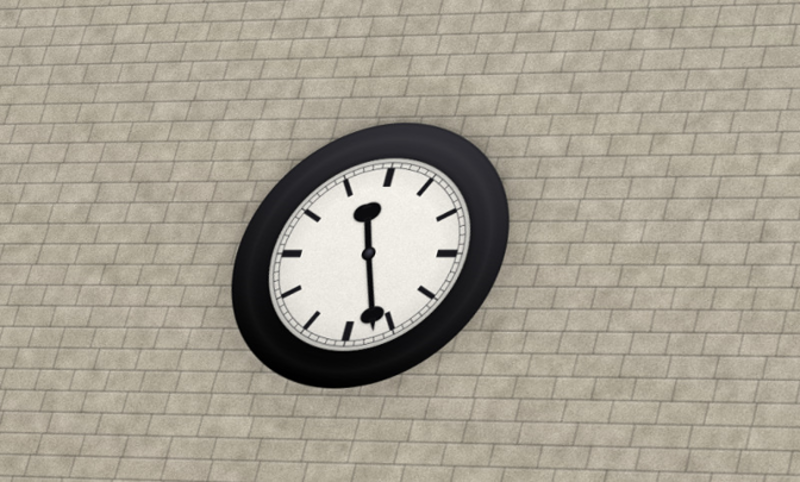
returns {"hour": 11, "minute": 27}
